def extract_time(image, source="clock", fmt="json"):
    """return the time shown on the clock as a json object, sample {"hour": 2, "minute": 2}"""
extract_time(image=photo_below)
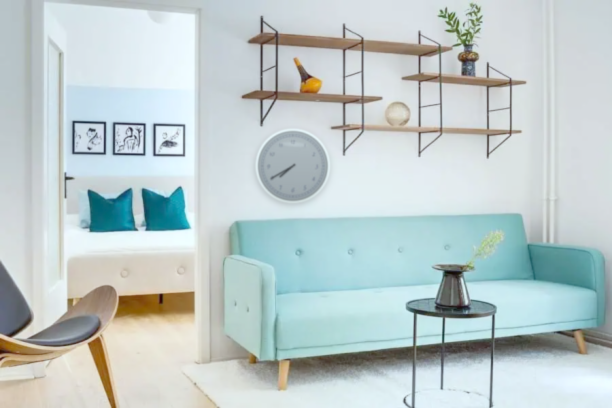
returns {"hour": 7, "minute": 40}
